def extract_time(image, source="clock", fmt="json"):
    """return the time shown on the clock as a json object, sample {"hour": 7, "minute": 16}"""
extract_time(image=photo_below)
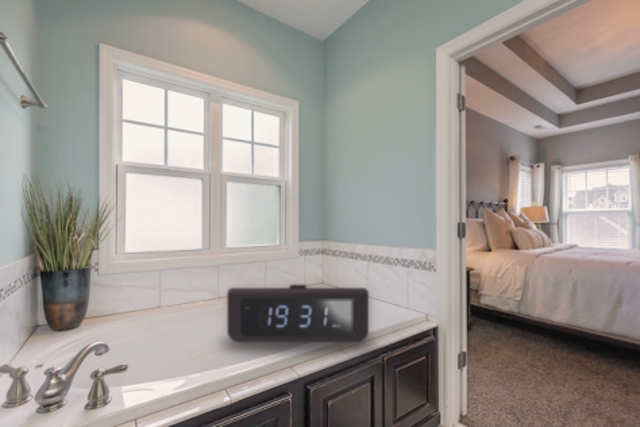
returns {"hour": 19, "minute": 31}
